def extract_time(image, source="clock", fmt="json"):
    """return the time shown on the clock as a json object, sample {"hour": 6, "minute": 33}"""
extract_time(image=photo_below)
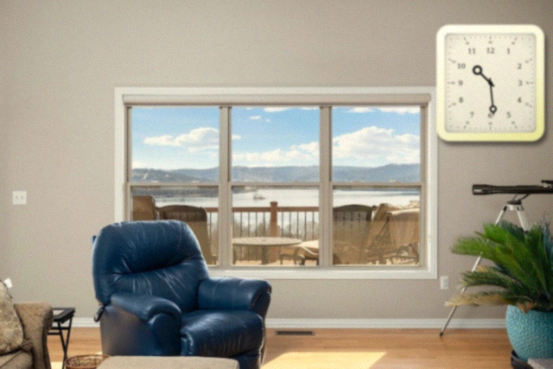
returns {"hour": 10, "minute": 29}
